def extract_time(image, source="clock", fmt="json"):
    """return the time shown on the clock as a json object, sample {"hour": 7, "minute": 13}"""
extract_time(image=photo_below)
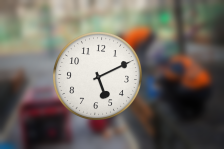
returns {"hour": 5, "minute": 10}
